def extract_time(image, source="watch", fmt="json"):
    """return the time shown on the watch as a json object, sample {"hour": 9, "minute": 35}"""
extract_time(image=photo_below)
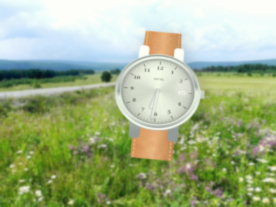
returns {"hour": 6, "minute": 31}
